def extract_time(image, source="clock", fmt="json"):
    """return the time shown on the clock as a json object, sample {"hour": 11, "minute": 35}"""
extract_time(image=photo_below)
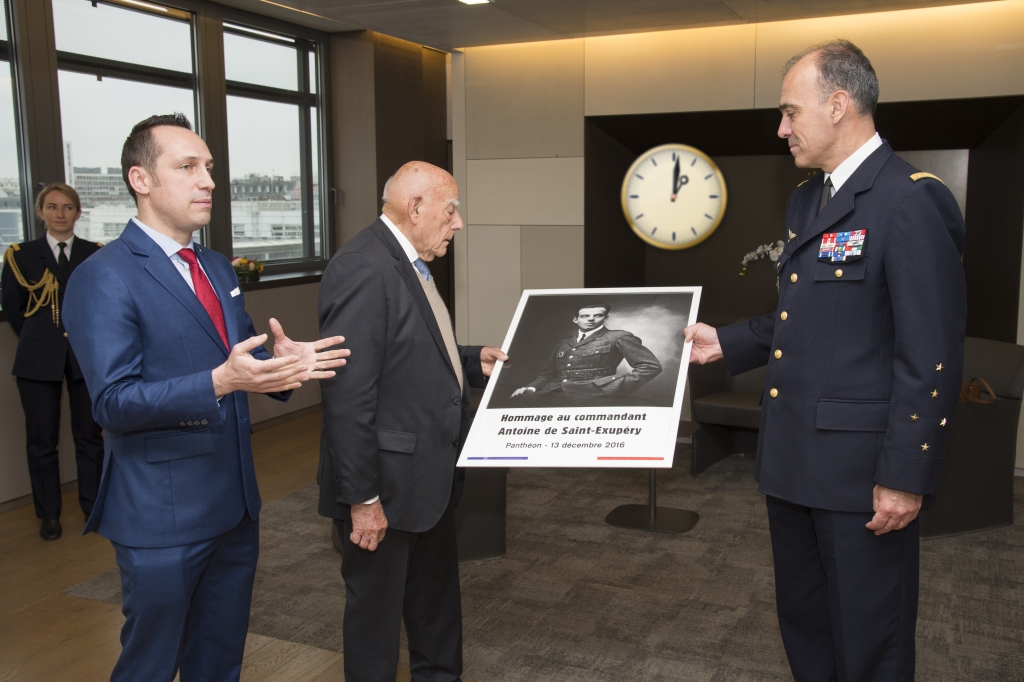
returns {"hour": 1, "minute": 1}
